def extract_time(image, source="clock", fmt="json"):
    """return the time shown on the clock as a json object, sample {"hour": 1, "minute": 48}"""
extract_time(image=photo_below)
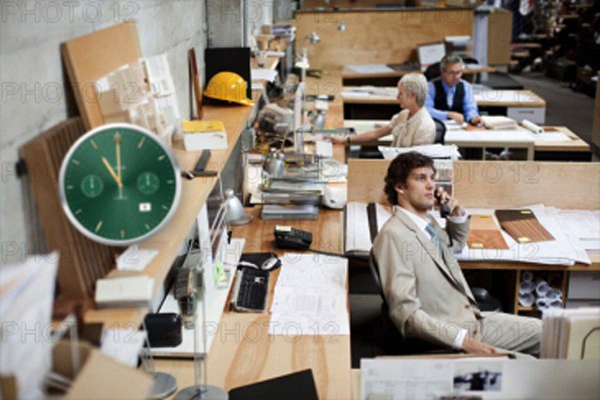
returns {"hour": 11, "minute": 0}
